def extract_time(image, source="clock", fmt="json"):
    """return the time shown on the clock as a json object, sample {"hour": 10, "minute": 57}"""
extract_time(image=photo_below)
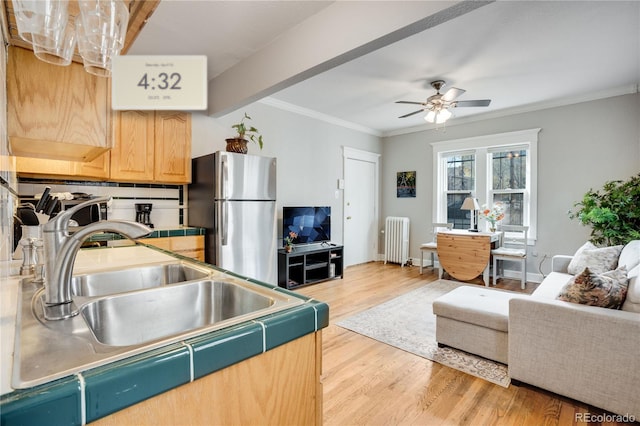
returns {"hour": 4, "minute": 32}
